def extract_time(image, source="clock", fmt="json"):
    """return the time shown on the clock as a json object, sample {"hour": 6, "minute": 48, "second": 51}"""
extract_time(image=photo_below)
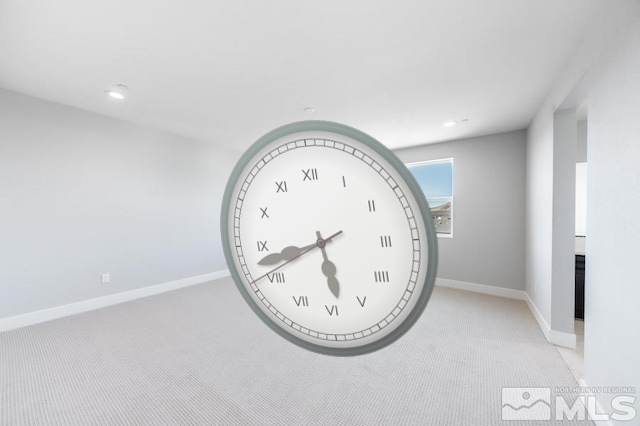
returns {"hour": 5, "minute": 42, "second": 41}
